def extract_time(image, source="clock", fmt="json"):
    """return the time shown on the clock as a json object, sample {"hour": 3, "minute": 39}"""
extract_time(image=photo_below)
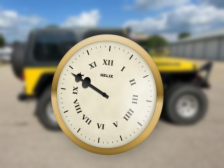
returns {"hour": 9, "minute": 49}
